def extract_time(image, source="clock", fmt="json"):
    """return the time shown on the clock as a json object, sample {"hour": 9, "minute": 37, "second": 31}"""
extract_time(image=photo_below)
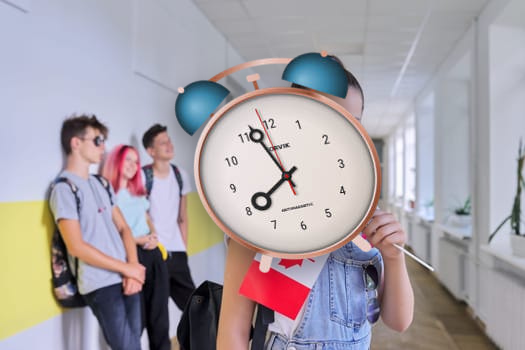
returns {"hour": 7, "minute": 56, "second": 59}
